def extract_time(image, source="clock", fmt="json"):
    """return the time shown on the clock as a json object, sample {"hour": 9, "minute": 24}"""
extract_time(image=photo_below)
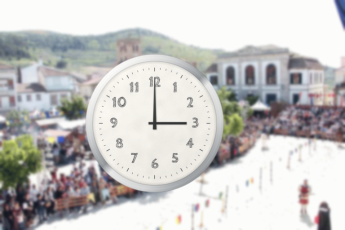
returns {"hour": 3, "minute": 0}
